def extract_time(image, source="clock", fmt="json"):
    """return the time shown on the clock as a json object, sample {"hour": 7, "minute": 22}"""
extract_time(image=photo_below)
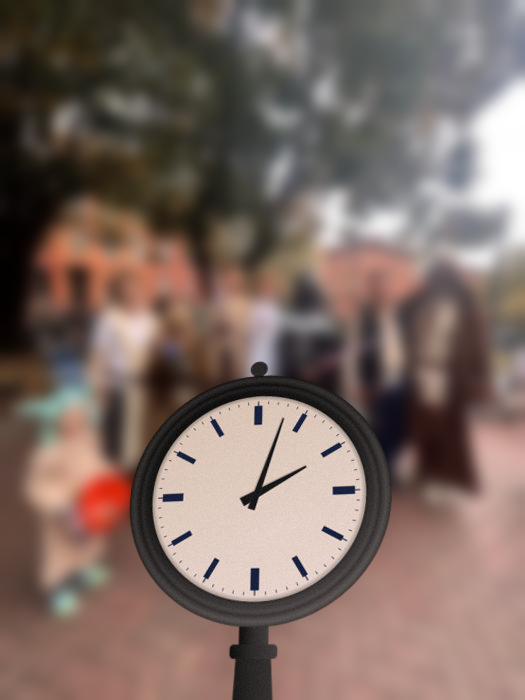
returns {"hour": 2, "minute": 3}
